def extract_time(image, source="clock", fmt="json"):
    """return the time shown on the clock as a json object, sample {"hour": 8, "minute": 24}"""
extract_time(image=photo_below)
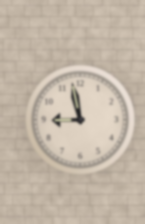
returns {"hour": 8, "minute": 58}
